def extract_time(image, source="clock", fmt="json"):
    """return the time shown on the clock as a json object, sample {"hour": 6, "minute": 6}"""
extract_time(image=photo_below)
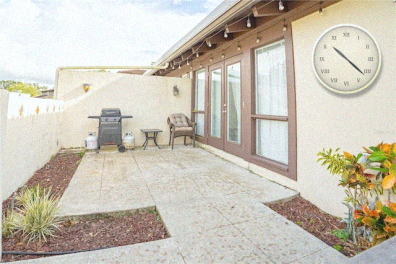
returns {"hour": 10, "minute": 22}
